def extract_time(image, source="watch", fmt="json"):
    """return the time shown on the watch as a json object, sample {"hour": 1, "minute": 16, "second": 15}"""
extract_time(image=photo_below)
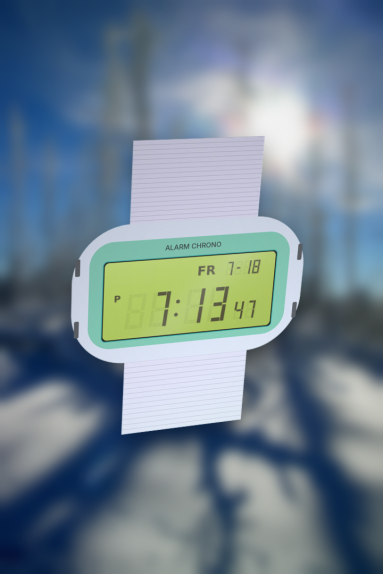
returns {"hour": 7, "minute": 13, "second": 47}
